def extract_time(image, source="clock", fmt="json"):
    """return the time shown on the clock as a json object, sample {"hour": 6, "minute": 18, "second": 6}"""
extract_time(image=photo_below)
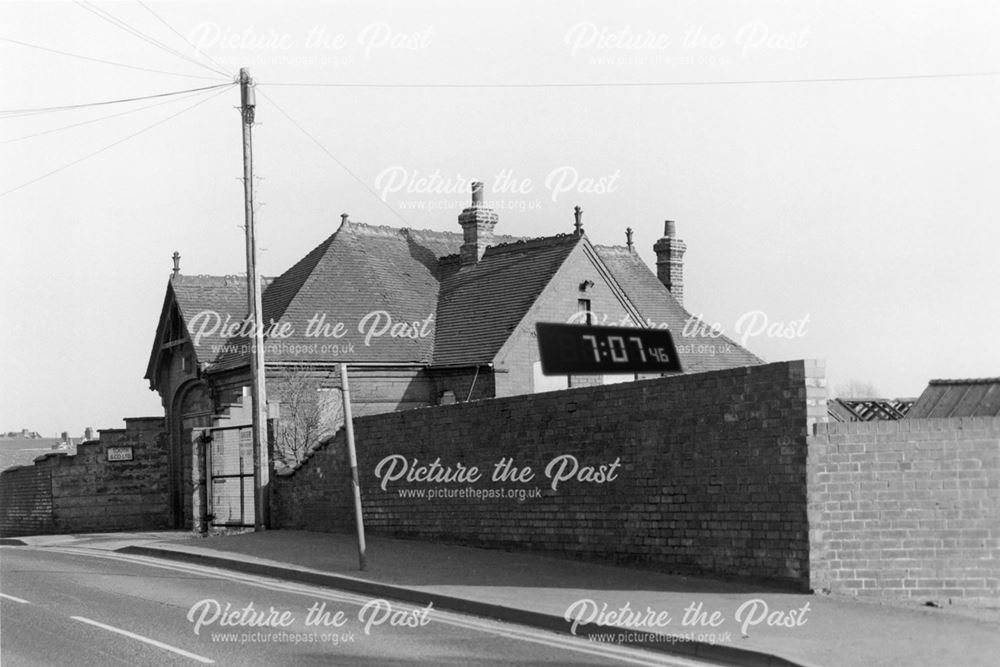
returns {"hour": 7, "minute": 7, "second": 46}
